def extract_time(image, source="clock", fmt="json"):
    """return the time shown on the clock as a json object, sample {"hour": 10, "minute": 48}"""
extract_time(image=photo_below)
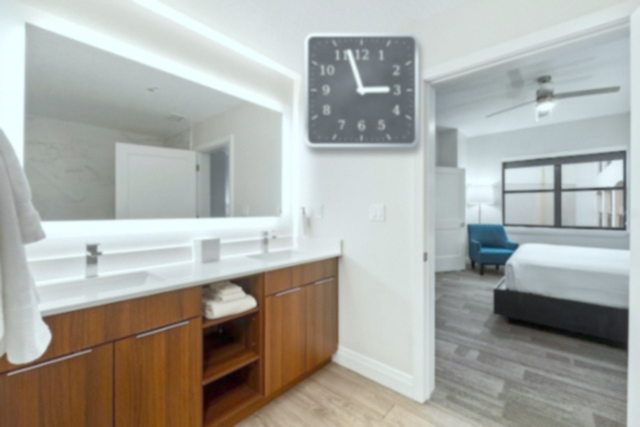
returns {"hour": 2, "minute": 57}
